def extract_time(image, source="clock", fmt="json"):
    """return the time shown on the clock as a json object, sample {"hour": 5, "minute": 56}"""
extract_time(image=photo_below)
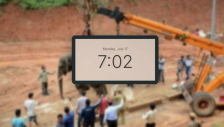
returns {"hour": 7, "minute": 2}
